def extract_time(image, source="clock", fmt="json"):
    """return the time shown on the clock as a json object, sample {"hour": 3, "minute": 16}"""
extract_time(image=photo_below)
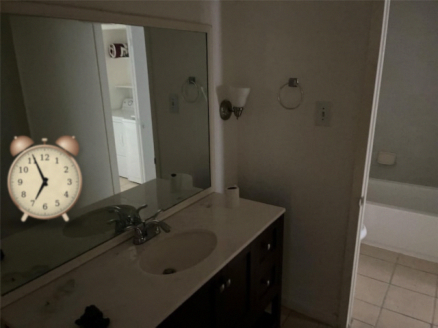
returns {"hour": 6, "minute": 56}
